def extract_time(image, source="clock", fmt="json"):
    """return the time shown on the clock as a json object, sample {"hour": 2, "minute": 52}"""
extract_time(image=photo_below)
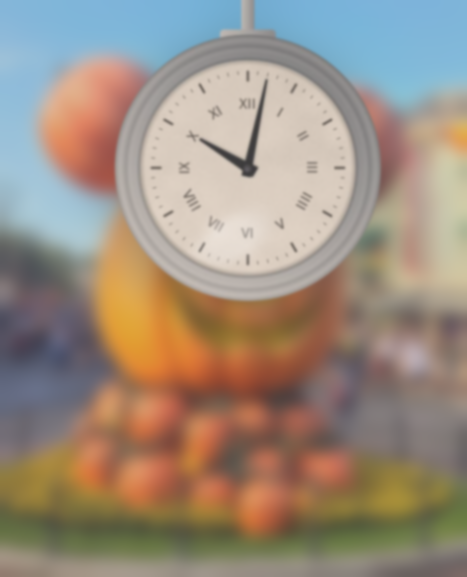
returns {"hour": 10, "minute": 2}
